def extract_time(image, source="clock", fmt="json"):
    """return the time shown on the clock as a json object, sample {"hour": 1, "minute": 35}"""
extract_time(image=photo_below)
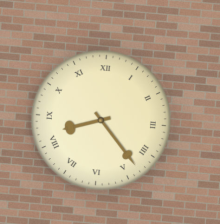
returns {"hour": 8, "minute": 23}
